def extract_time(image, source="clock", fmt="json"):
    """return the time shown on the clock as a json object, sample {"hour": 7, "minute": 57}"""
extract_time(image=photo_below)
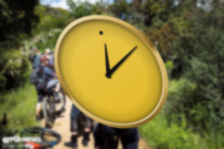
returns {"hour": 12, "minute": 8}
